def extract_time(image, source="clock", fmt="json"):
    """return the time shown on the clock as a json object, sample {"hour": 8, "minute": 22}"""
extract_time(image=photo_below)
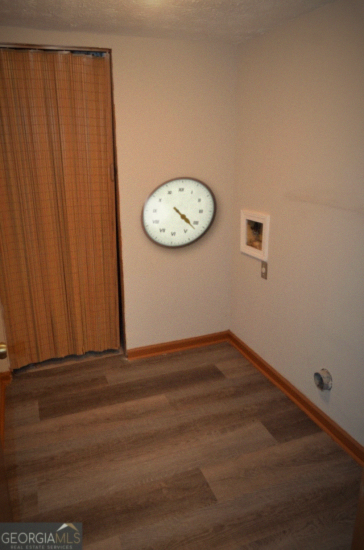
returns {"hour": 4, "minute": 22}
